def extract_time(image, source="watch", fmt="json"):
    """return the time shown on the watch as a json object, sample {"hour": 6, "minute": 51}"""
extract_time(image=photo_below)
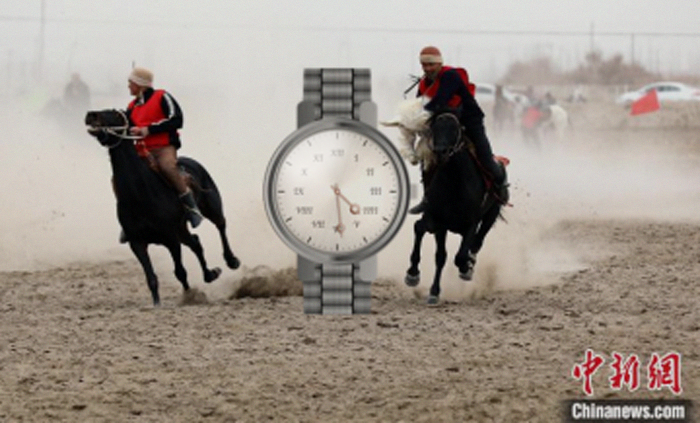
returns {"hour": 4, "minute": 29}
